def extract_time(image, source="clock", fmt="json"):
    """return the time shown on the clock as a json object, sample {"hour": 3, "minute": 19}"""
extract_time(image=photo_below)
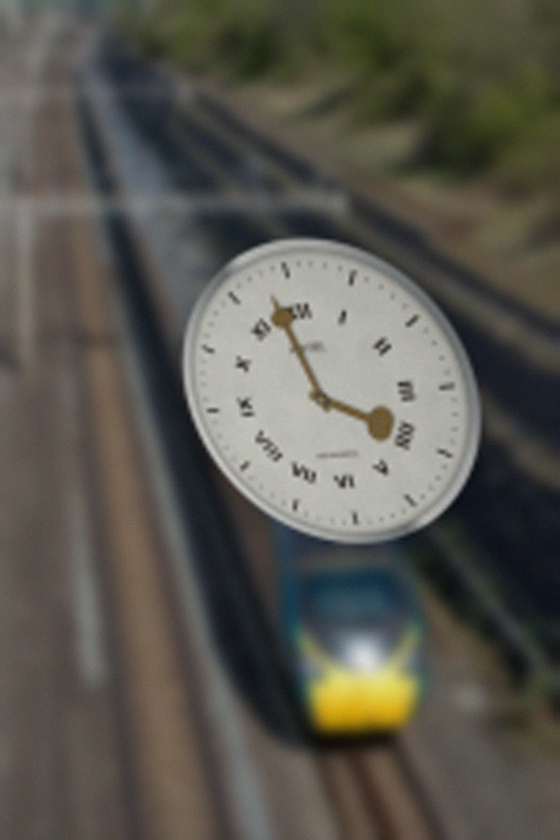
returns {"hour": 3, "minute": 58}
